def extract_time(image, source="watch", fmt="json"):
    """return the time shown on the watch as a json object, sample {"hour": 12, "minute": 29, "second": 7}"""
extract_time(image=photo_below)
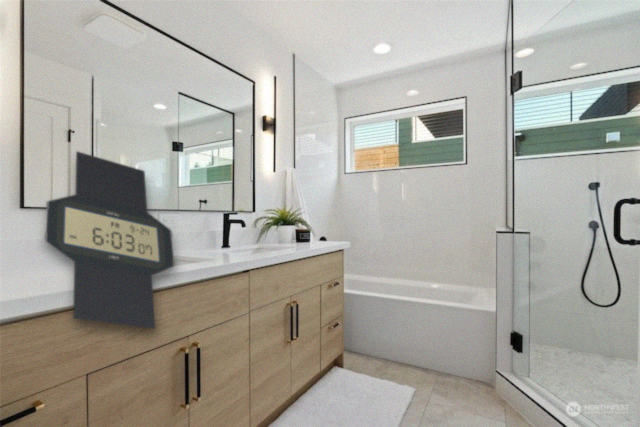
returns {"hour": 6, "minute": 3, "second": 7}
